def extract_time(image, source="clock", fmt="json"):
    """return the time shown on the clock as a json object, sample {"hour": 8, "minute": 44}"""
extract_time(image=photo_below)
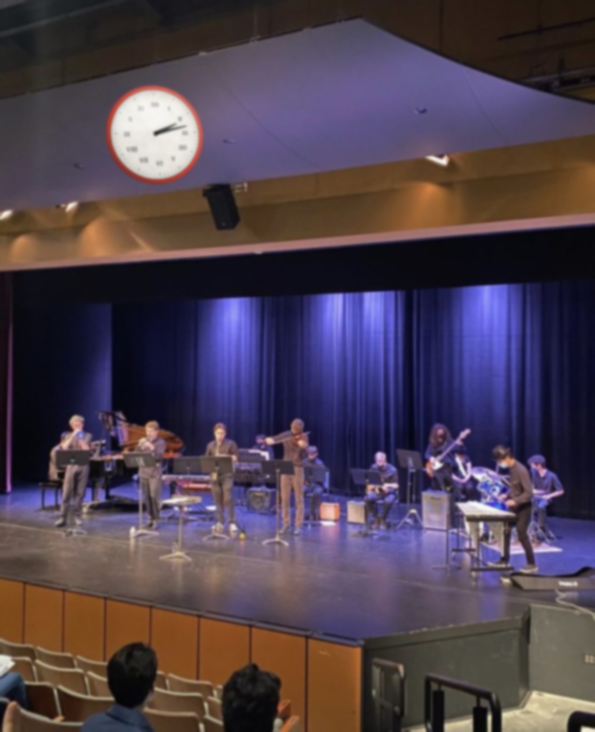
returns {"hour": 2, "minute": 13}
